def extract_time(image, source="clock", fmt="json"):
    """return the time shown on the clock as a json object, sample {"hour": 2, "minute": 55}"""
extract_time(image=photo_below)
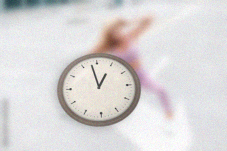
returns {"hour": 12, "minute": 58}
